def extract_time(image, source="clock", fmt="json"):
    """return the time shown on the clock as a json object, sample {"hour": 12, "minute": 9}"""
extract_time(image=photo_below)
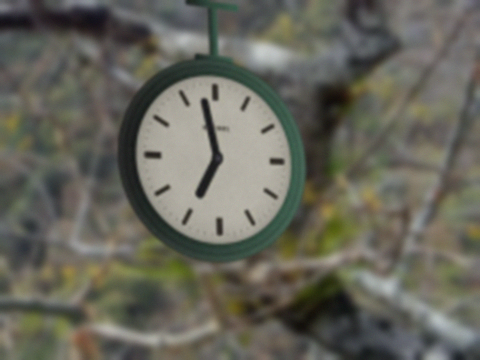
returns {"hour": 6, "minute": 58}
